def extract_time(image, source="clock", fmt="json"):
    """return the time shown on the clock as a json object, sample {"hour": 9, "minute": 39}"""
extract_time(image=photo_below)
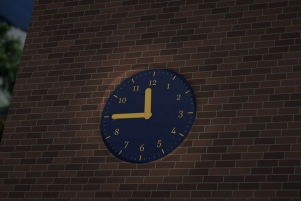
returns {"hour": 11, "minute": 45}
